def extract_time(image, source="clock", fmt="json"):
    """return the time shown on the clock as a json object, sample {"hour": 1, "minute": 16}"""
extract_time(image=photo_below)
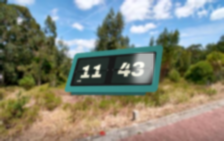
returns {"hour": 11, "minute": 43}
